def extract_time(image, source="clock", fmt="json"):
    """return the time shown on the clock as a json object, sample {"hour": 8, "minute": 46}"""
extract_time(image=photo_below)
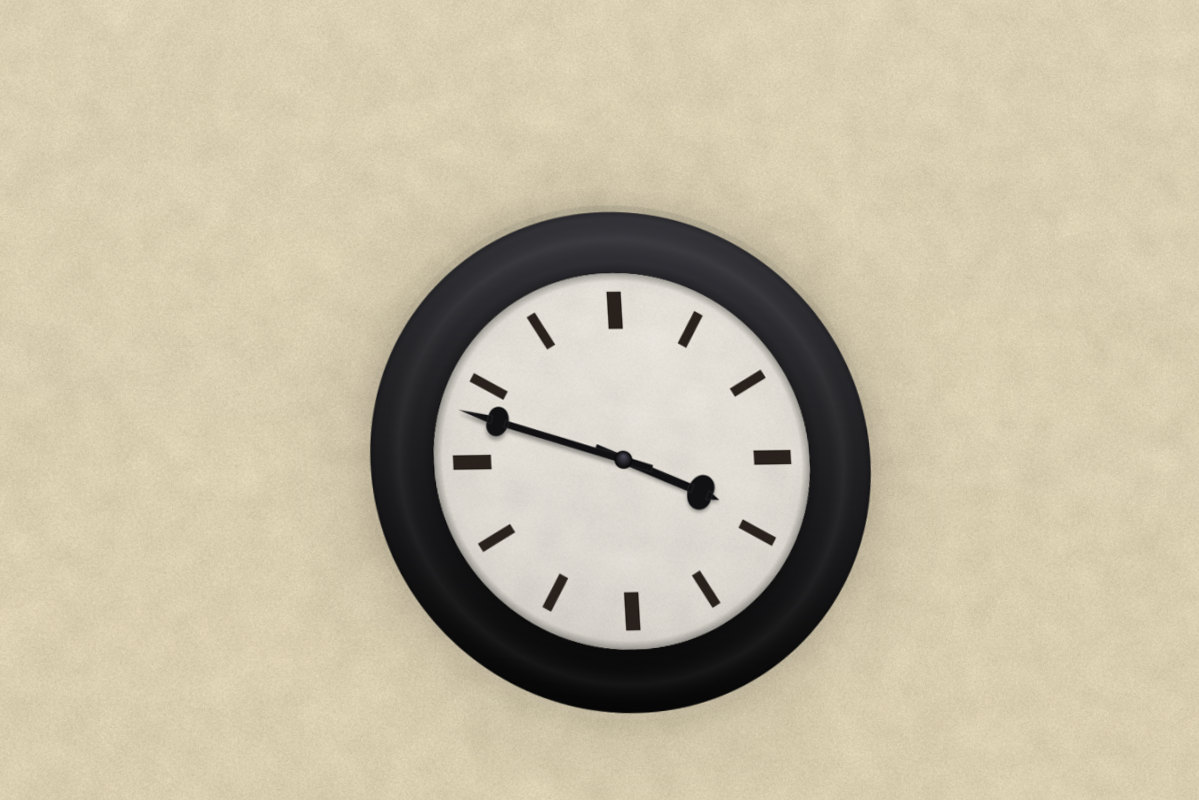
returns {"hour": 3, "minute": 48}
